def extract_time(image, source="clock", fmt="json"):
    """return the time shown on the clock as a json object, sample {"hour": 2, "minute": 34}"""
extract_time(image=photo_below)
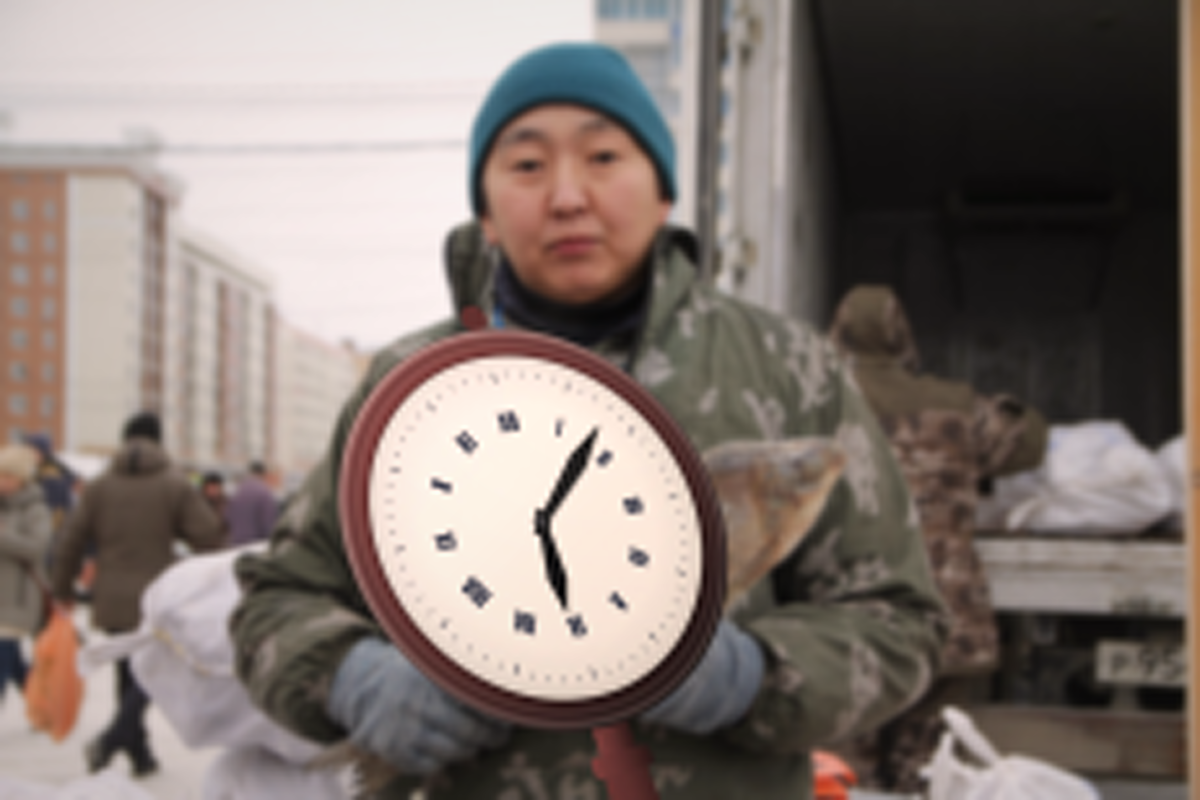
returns {"hour": 6, "minute": 8}
